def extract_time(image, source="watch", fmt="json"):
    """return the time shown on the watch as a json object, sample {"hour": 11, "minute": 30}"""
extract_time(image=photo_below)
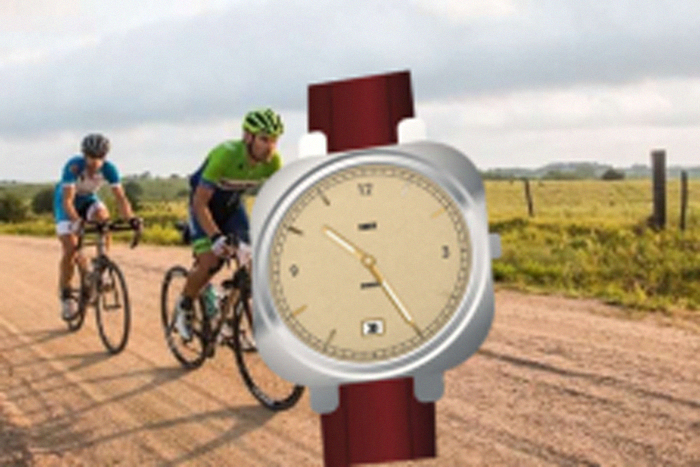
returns {"hour": 10, "minute": 25}
